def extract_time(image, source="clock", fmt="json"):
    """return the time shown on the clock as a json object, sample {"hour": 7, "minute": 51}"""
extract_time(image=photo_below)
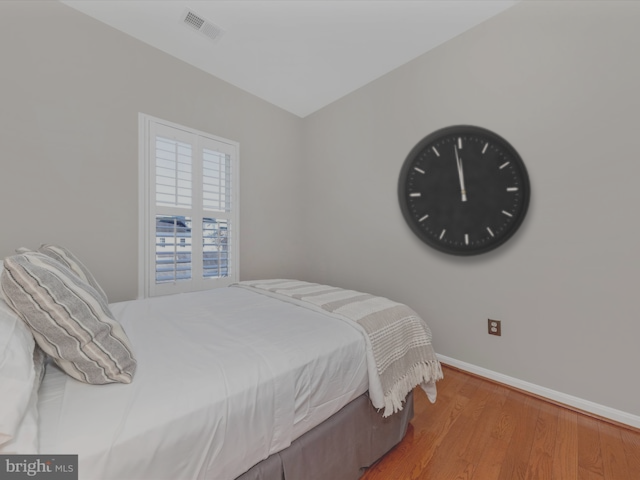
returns {"hour": 11, "minute": 59}
